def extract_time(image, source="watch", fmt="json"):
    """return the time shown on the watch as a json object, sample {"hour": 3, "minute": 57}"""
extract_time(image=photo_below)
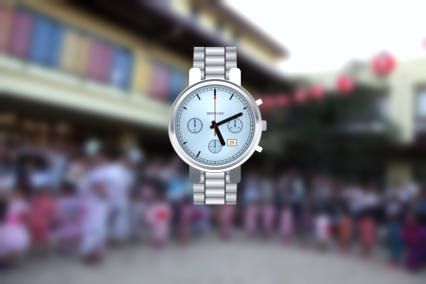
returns {"hour": 5, "minute": 11}
